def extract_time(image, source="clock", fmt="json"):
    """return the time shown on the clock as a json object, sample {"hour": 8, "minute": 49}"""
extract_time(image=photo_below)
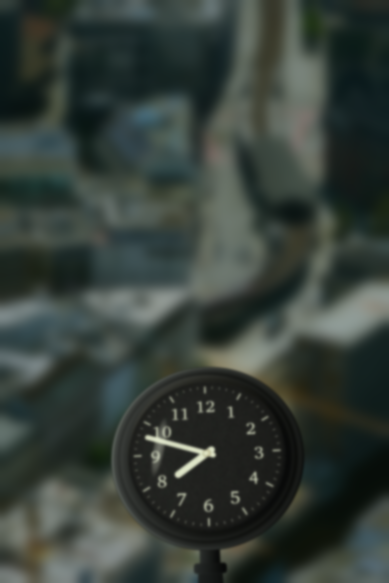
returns {"hour": 7, "minute": 48}
